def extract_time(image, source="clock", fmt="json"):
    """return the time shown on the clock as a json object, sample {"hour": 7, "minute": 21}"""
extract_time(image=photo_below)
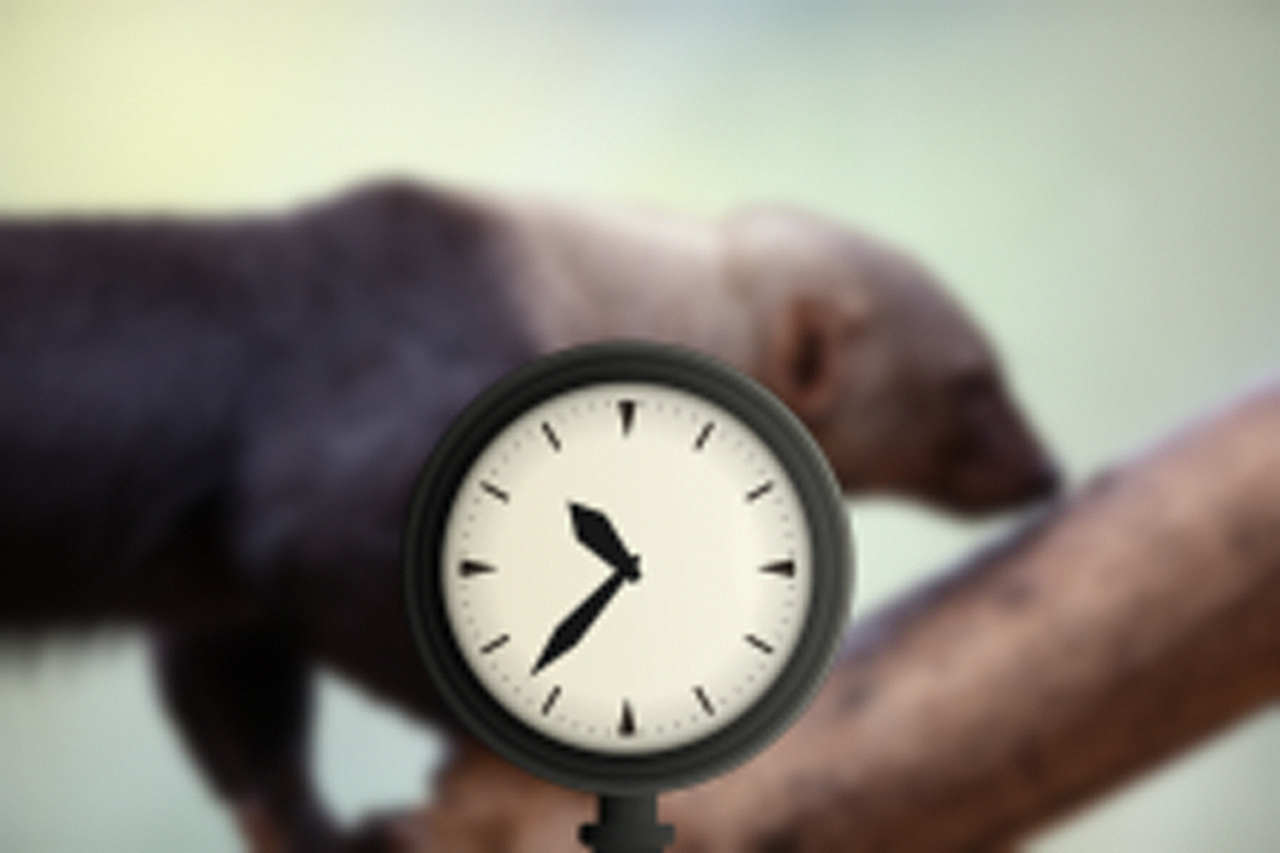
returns {"hour": 10, "minute": 37}
